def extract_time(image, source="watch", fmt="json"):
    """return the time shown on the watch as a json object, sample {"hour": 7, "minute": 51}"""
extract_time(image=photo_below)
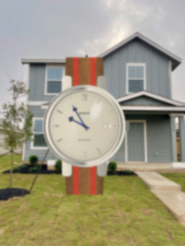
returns {"hour": 9, "minute": 55}
